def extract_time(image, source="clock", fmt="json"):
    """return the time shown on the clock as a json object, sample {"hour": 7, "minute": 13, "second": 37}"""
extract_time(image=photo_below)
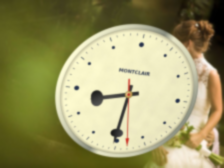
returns {"hour": 8, "minute": 30, "second": 28}
